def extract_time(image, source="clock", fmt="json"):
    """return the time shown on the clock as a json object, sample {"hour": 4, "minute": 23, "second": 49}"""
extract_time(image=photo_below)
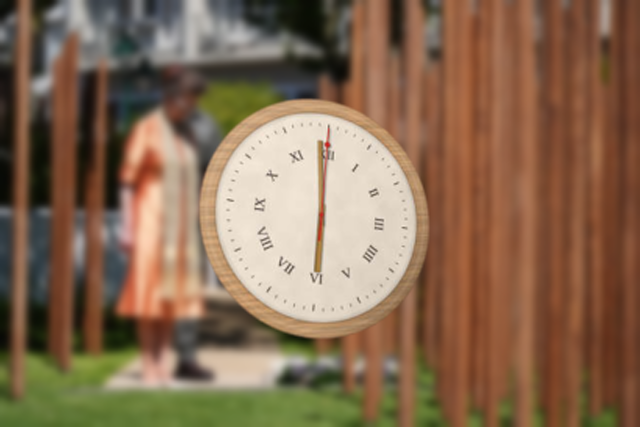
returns {"hour": 5, "minute": 59, "second": 0}
